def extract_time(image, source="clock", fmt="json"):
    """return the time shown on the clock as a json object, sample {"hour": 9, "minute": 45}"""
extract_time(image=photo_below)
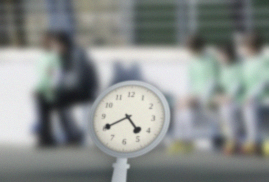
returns {"hour": 4, "minute": 40}
